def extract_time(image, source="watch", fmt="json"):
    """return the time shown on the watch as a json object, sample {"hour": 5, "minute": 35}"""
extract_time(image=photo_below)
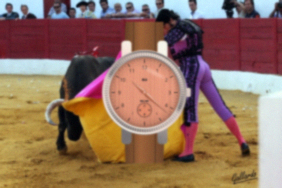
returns {"hour": 10, "minute": 22}
